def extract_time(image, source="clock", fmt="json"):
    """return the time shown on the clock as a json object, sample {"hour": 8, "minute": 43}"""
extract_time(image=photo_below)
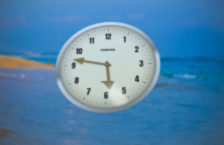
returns {"hour": 5, "minute": 47}
